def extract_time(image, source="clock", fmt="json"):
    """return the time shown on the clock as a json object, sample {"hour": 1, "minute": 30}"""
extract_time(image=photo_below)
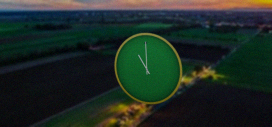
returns {"hour": 11, "minute": 0}
